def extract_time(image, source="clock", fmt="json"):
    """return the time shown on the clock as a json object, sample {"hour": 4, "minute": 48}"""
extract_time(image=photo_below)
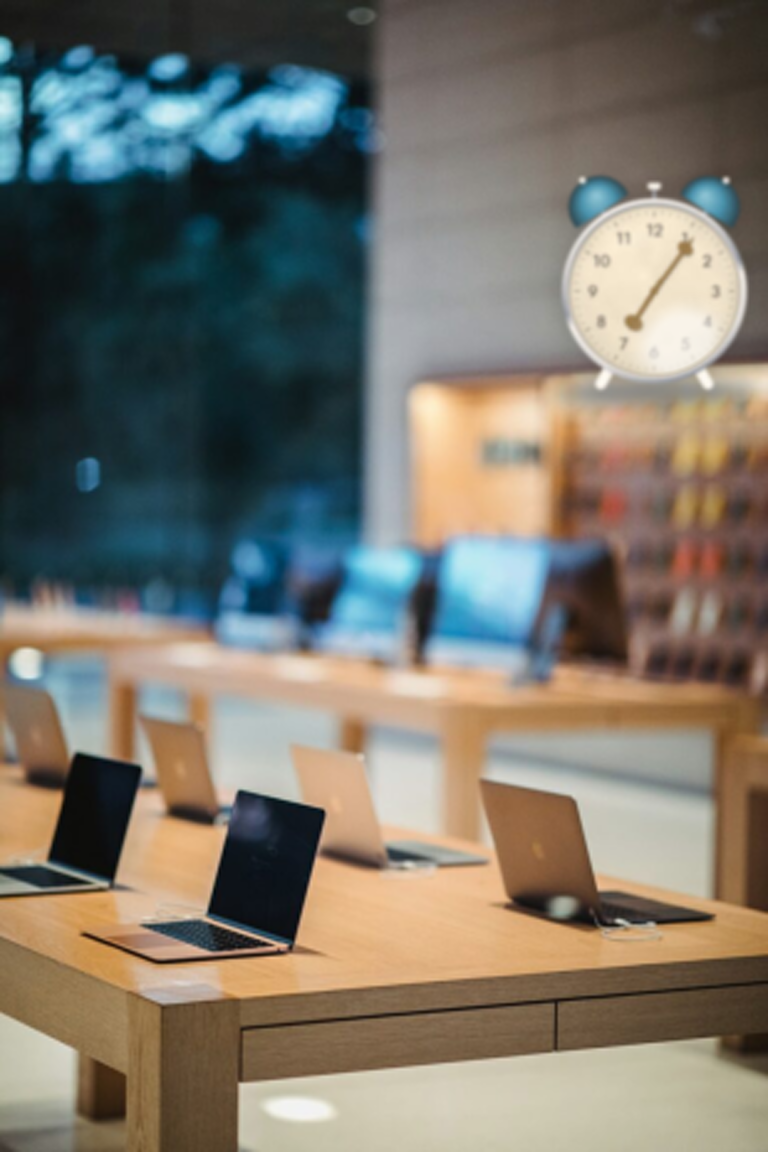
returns {"hour": 7, "minute": 6}
